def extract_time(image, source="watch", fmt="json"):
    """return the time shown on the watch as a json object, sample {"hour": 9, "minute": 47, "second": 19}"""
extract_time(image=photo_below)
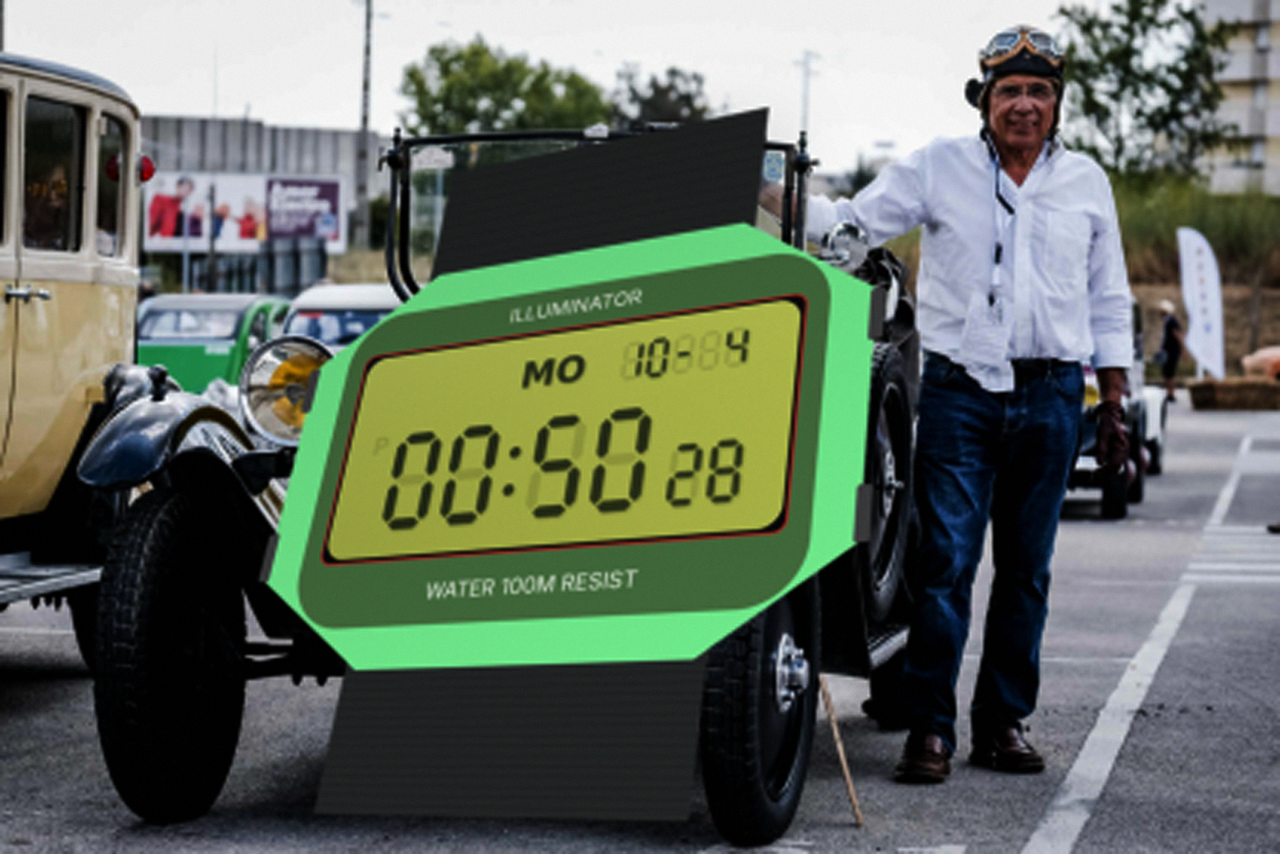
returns {"hour": 0, "minute": 50, "second": 28}
